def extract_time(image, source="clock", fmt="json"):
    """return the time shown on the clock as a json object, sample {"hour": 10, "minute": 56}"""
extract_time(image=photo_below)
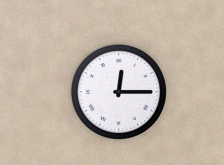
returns {"hour": 12, "minute": 15}
